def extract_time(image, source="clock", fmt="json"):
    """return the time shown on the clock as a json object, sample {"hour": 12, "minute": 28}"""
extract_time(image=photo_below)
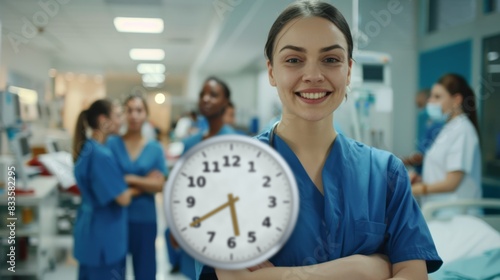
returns {"hour": 5, "minute": 40}
